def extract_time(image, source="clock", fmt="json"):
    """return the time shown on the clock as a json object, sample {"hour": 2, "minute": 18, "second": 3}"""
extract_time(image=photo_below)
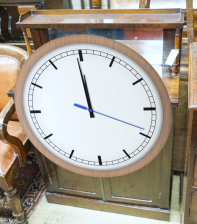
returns {"hour": 11, "minute": 59, "second": 19}
